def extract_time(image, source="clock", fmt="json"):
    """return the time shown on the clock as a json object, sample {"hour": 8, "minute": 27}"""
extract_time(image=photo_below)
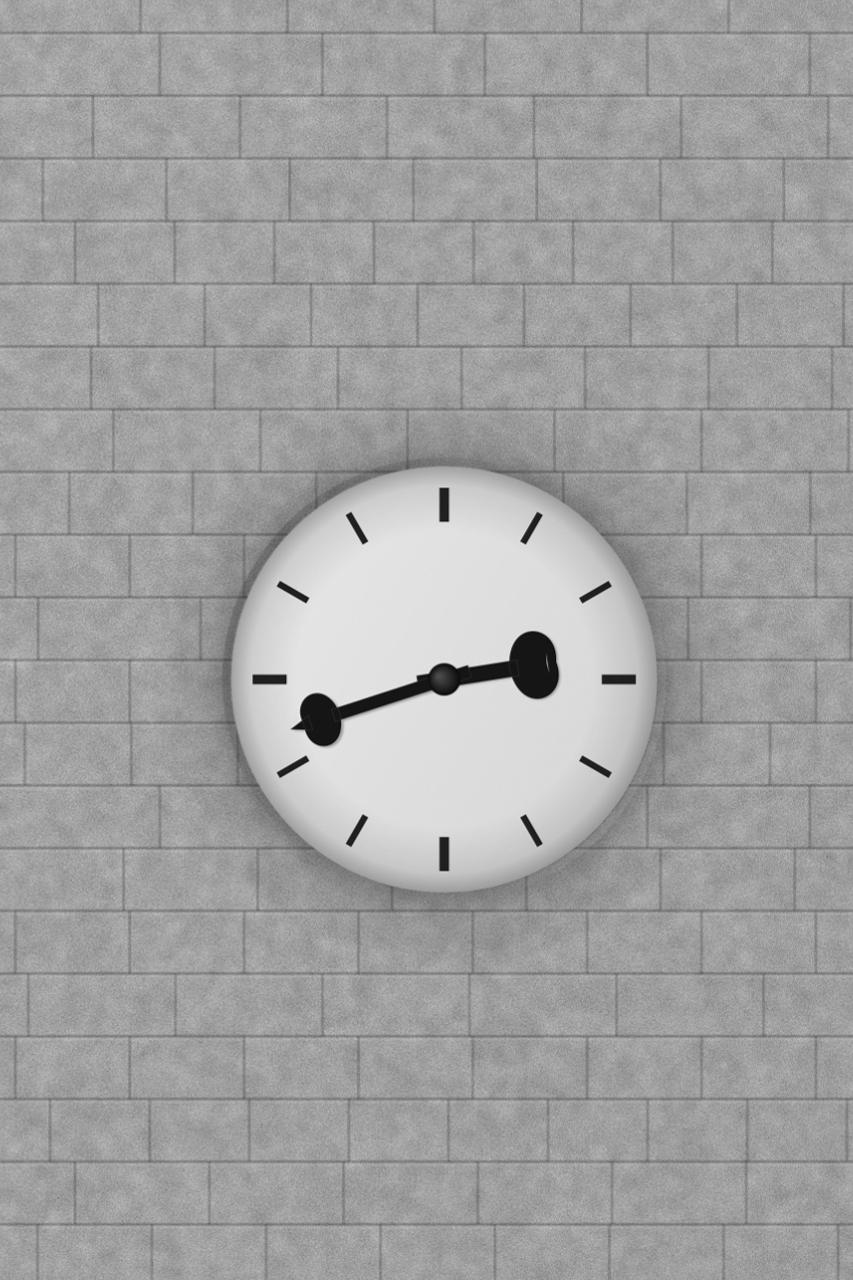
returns {"hour": 2, "minute": 42}
